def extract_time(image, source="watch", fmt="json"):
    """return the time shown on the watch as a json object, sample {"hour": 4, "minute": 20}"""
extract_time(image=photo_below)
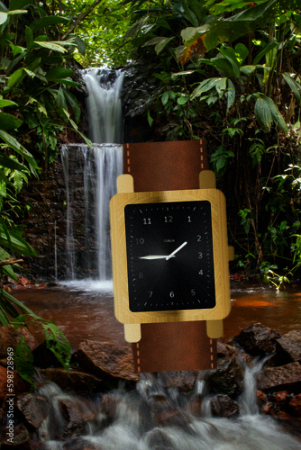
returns {"hour": 1, "minute": 45}
